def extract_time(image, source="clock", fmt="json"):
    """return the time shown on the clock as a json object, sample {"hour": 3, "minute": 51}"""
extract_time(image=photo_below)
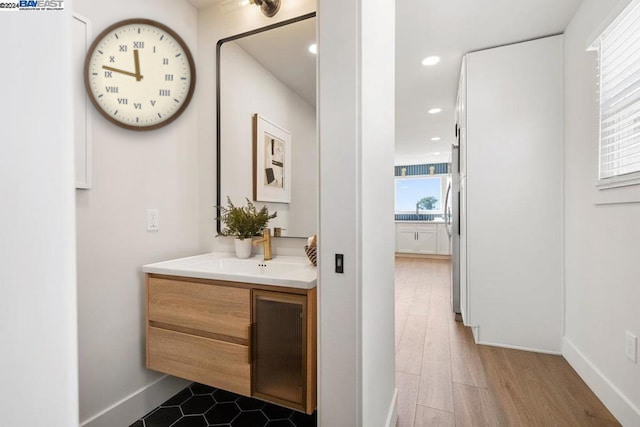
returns {"hour": 11, "minute": 47}
